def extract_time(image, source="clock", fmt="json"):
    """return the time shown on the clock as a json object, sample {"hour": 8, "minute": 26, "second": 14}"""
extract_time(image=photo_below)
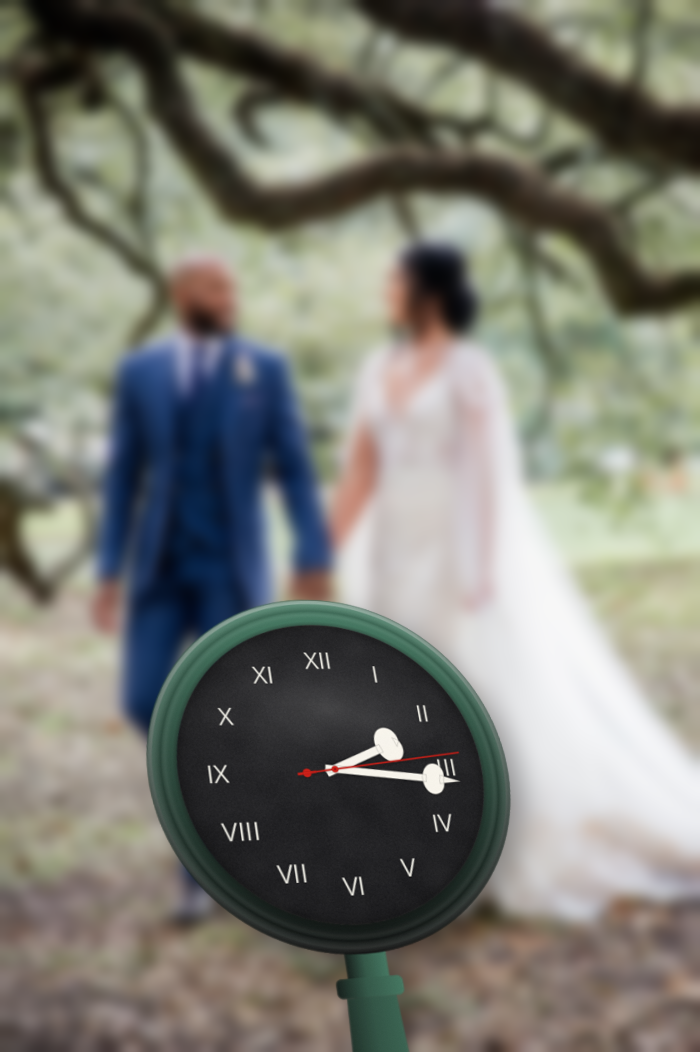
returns {"hour": 2, "minute": 16, "second": 14}
